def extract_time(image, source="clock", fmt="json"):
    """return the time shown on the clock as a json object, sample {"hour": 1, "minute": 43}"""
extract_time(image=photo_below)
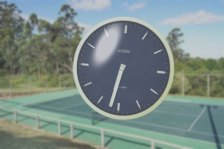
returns {"hour": 6, "minute": 32}
